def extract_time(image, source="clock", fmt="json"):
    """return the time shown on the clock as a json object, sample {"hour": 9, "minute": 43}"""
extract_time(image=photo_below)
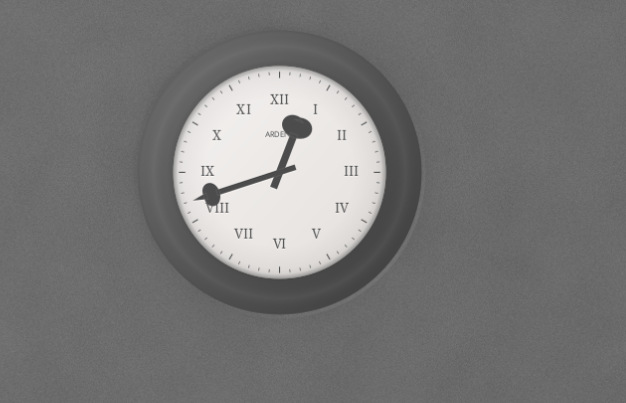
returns {"hour": 12, "minute": 42}
